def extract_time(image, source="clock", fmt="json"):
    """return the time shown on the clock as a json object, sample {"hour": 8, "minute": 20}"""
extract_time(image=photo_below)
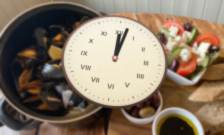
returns {"hour": 12, "minute": 2}
